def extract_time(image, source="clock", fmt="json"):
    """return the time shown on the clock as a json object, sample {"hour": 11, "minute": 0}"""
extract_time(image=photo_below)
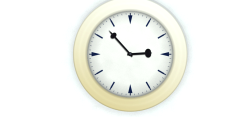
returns {"hour": 2, "minute": 53}
